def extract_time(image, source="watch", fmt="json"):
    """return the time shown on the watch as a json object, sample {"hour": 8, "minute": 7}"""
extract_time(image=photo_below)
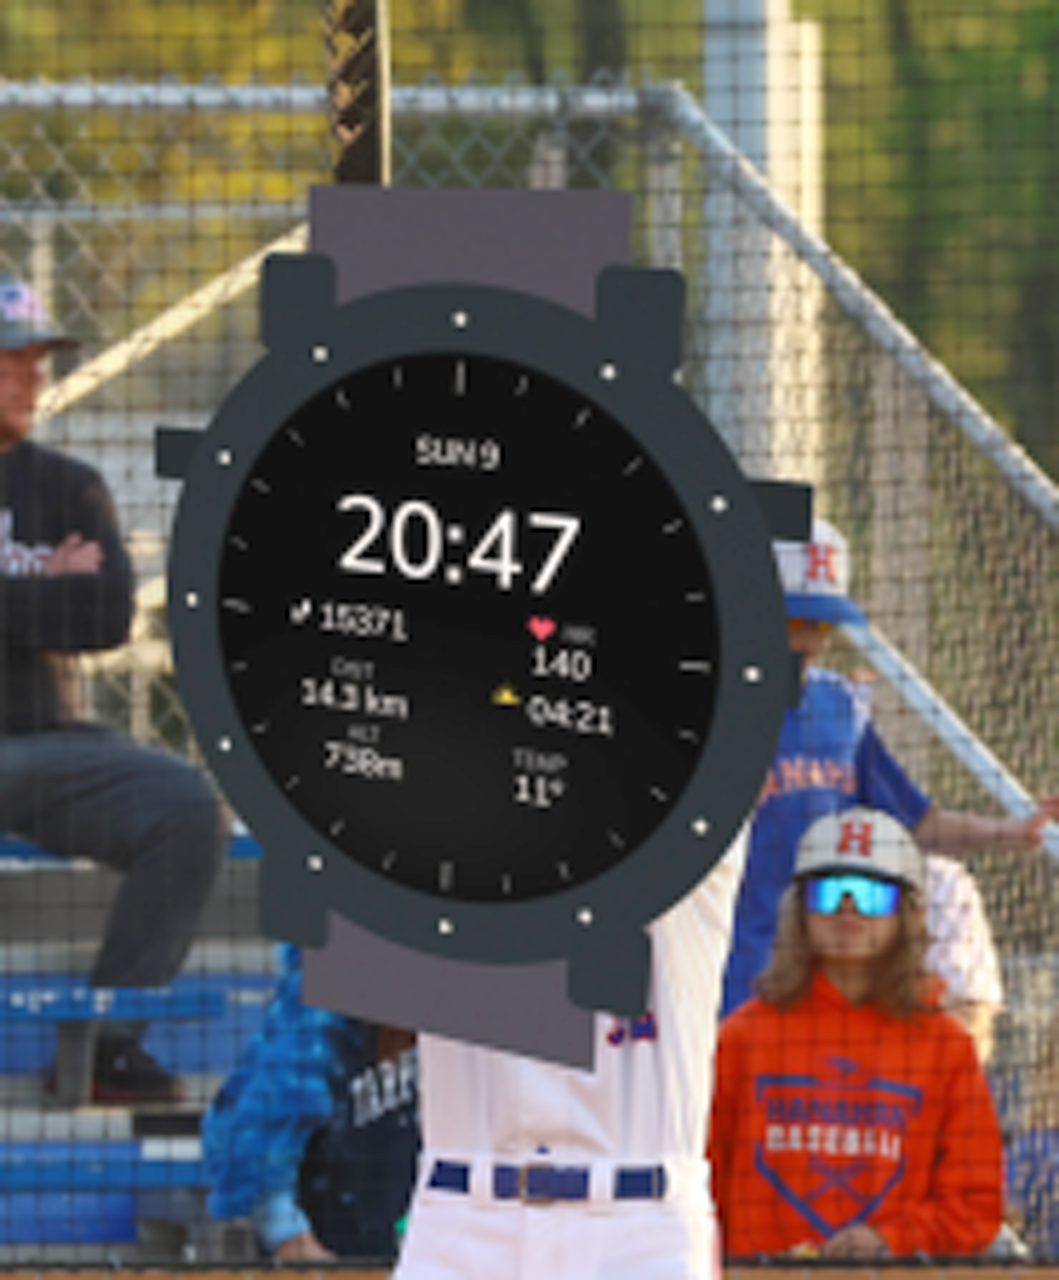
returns {"hour": 20, "minute": 47}
